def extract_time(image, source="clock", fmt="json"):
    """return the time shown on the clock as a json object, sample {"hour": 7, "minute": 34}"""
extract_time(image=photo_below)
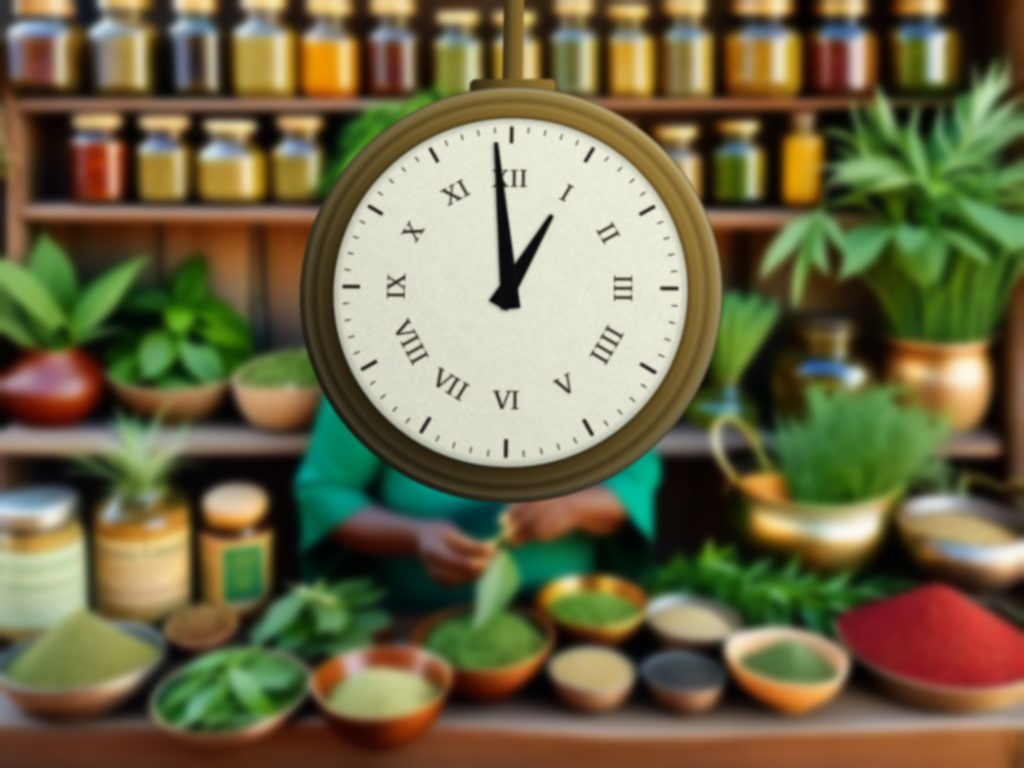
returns {"hour": 12, "minute": 59}
